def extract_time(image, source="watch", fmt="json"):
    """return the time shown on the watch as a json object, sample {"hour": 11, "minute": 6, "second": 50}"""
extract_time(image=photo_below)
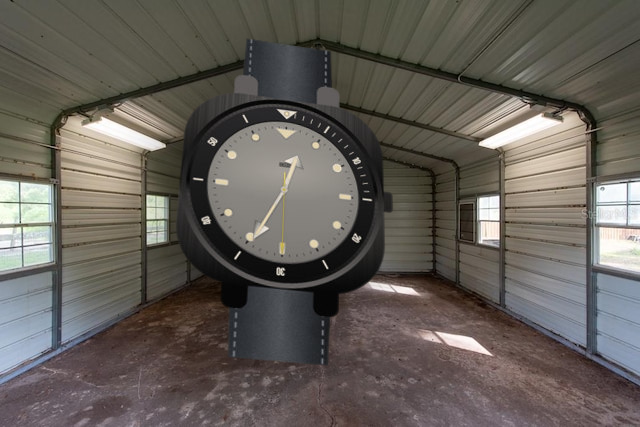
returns {"hour": 12, "minute": 34, "second": 30}
